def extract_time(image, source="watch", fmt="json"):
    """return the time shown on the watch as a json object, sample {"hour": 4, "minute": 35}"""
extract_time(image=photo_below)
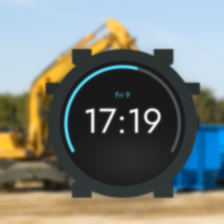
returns {"hour": 17, "minute": 19}
